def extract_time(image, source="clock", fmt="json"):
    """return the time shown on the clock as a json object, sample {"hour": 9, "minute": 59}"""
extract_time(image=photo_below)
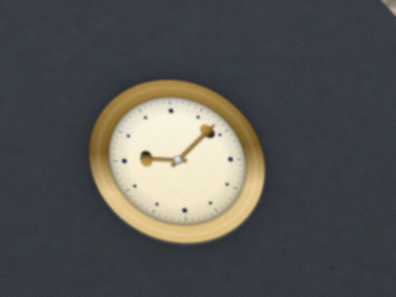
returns {"hour": 9, "minute": 8}
